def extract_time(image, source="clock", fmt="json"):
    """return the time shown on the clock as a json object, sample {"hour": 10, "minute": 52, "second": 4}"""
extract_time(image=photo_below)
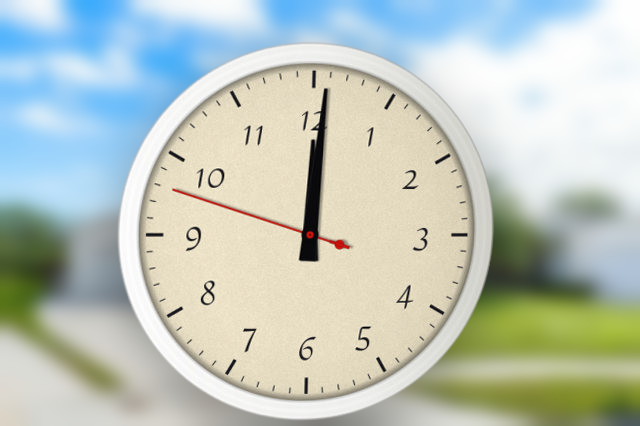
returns {"hour": 12, "minute": 0, "second": 48}
